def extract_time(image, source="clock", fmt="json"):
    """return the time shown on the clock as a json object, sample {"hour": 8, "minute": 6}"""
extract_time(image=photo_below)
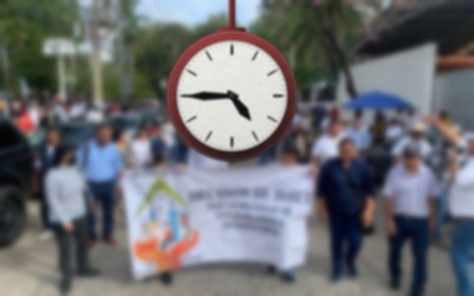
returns {"hour": 4, "minute": 45}
